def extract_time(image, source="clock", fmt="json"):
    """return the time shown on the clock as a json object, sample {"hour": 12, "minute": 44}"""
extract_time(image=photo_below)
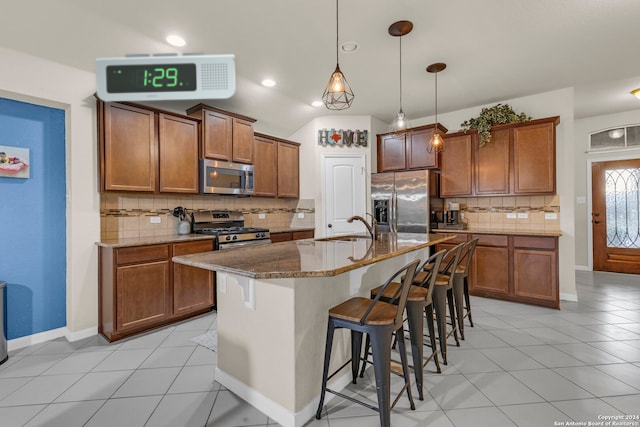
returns {"hour": 1, "minute": 29}
